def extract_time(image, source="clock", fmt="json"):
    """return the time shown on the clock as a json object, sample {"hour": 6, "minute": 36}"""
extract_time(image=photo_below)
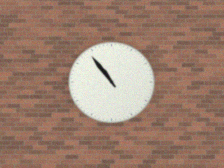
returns {"hour": 10, "minute": 54}
